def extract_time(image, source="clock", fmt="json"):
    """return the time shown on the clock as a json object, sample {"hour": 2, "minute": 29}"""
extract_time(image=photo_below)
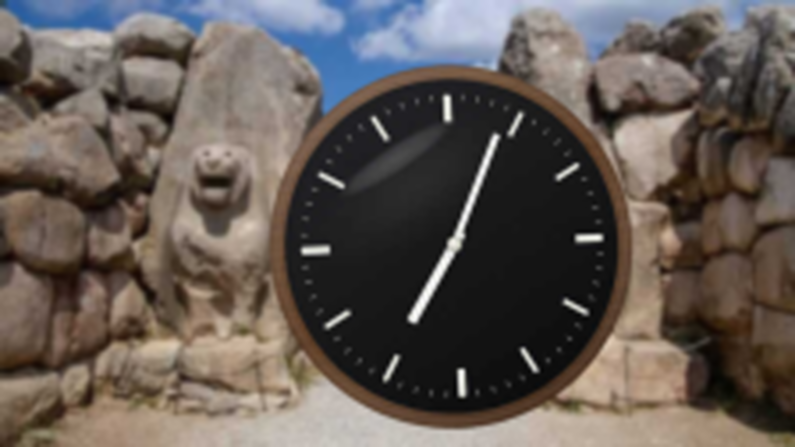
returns {"hour": 7, "minute": 4}
